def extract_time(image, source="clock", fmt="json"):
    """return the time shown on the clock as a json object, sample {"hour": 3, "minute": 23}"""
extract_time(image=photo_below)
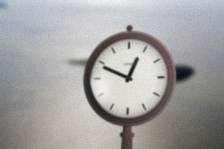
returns {"hour": 12, "minute": 49}
